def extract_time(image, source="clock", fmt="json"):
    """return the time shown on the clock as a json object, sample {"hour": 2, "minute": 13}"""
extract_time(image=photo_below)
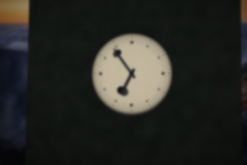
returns {"hour": 6, "minute": 54}
